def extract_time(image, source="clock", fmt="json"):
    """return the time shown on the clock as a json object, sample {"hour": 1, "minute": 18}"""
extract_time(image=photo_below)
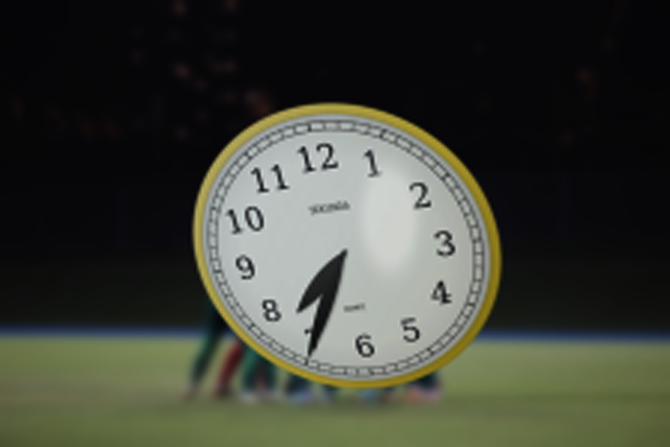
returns {"hour": 7, "minute": 35}
